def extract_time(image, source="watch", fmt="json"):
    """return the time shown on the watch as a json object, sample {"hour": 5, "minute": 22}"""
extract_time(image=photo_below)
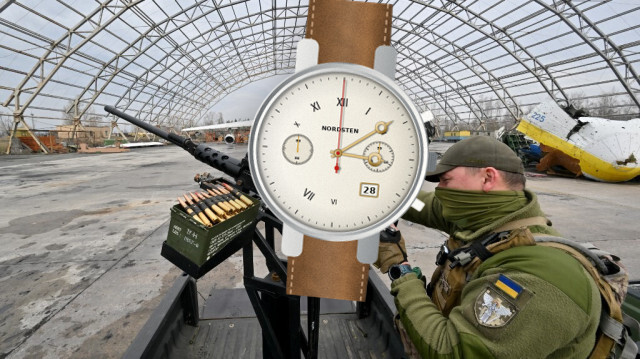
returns {"hour": 3, "minute": 9}
